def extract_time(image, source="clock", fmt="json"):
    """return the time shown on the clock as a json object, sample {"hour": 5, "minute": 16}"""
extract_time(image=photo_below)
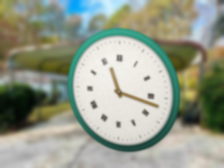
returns {"hour": 11, "minute": 17}
